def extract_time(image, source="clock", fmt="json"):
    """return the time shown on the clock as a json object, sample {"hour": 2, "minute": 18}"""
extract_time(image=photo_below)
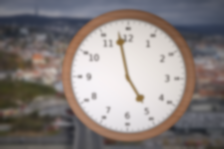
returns {"hour": 4, "minute": 58}
